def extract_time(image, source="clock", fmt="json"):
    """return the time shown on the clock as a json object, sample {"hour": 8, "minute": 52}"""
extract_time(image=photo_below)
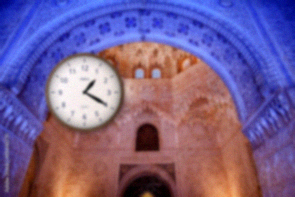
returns {"hour": 1, "minute": 20}
